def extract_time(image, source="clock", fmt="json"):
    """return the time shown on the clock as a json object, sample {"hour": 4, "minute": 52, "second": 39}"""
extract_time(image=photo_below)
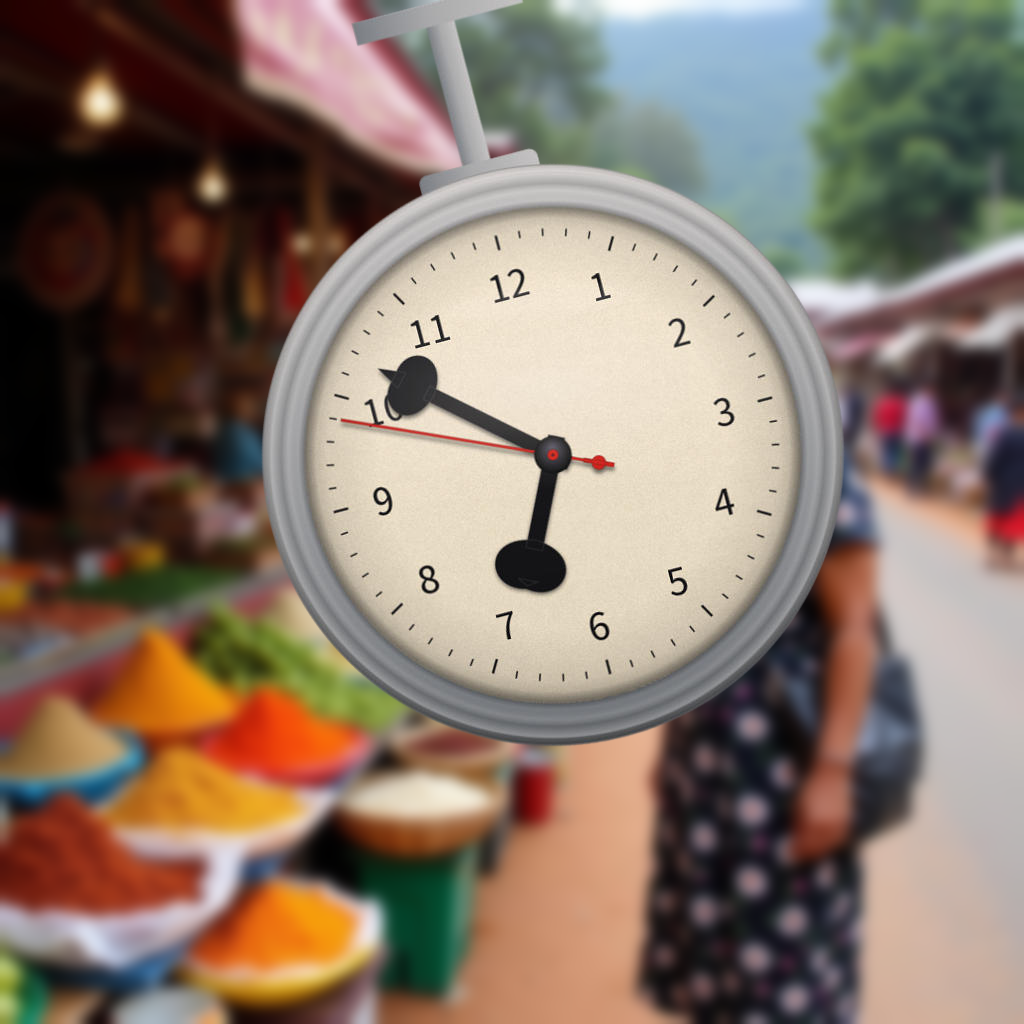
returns {"hour": 6, "minute": 51, "second": 49}
